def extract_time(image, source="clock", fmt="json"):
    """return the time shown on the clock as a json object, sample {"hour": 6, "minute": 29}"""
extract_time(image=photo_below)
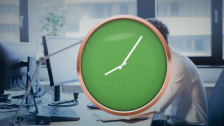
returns {"hour": 8, "minute": 6}
